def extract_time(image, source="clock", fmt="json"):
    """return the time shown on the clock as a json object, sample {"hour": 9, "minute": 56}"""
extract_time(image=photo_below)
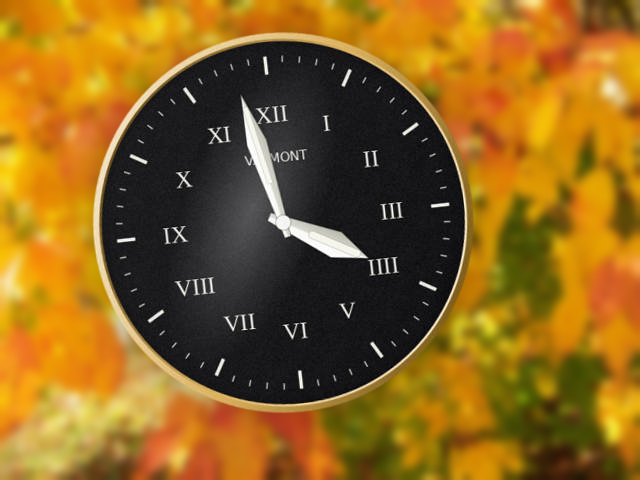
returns {"hour": 3, "minute": 58}
